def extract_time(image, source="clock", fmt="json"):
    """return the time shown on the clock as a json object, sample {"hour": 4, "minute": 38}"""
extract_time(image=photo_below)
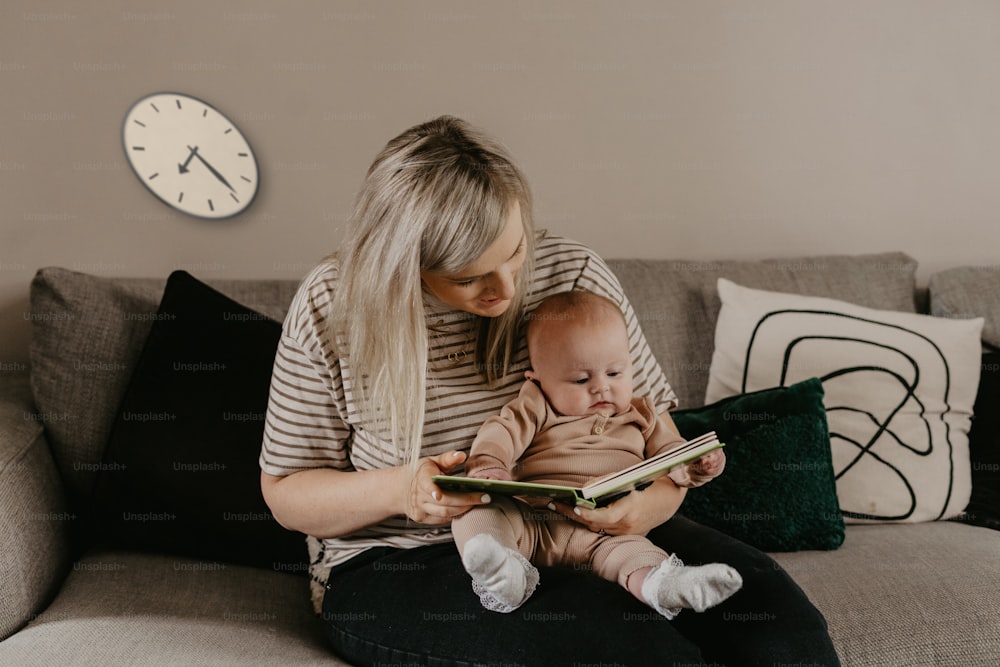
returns {"hour": 7, "minute": 24}
